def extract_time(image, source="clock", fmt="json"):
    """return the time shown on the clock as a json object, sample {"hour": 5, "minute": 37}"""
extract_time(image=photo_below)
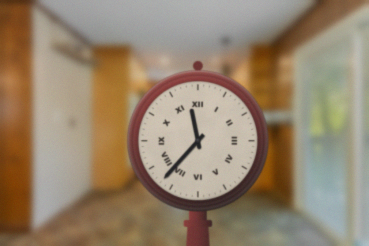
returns {"hour": 11, "minute": 37}
